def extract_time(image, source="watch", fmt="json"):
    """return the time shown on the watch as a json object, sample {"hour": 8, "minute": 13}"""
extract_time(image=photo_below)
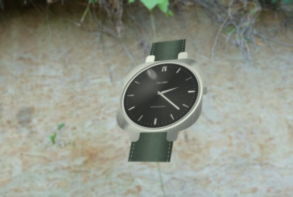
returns {"hour": 2, "minute": 22}
